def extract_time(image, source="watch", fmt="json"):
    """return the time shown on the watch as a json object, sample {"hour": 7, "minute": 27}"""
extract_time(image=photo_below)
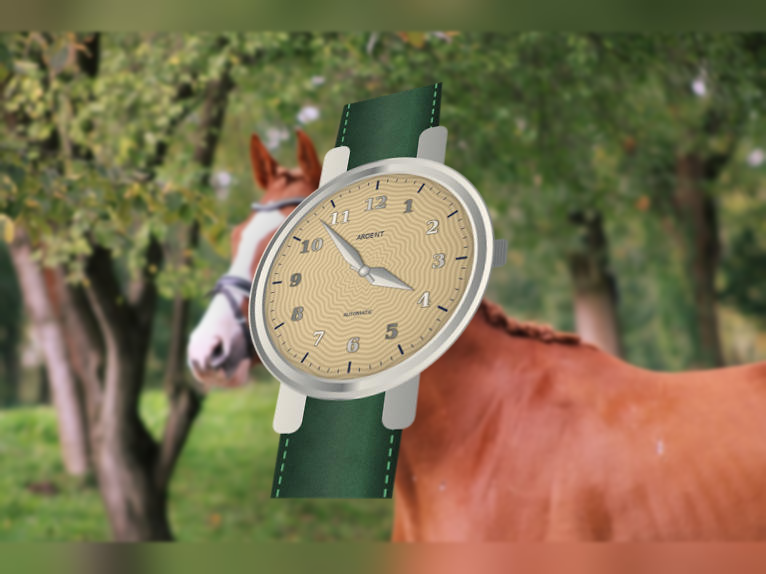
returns {"hour": 3, "minute": 53}
